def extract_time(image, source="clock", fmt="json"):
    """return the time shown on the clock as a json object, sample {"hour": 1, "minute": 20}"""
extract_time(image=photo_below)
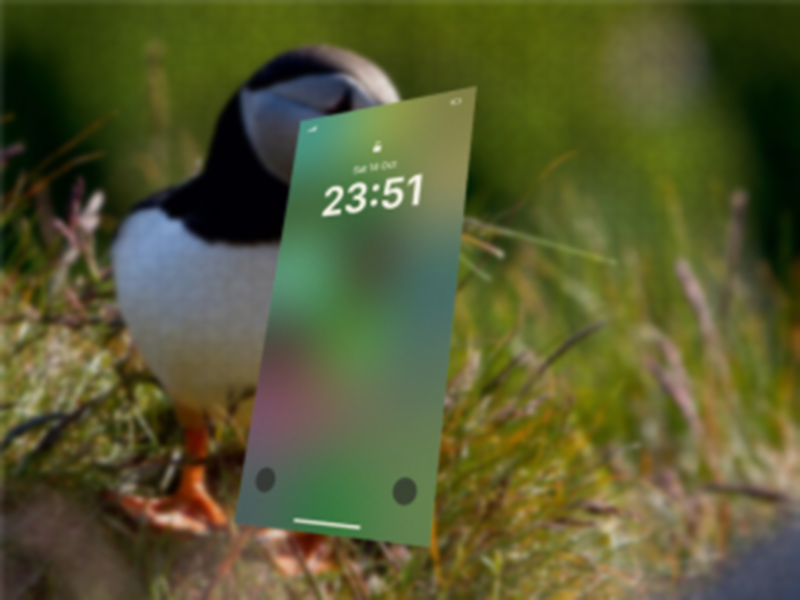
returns {"hour": 23, "minute": 51}
